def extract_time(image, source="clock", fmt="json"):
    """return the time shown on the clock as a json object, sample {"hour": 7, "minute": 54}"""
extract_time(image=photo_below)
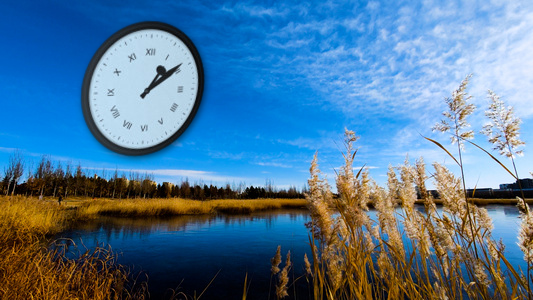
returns {"hour": 1, "minute": 9}
